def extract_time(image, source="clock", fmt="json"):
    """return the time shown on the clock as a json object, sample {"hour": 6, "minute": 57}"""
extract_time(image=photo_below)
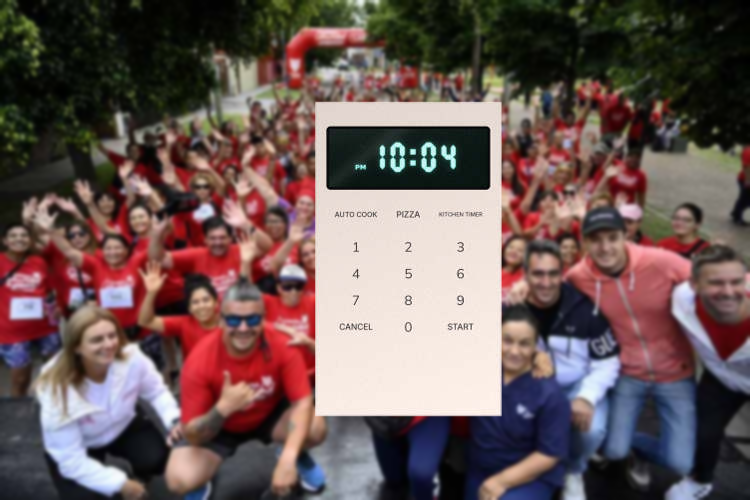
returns {"hour": 10, "minute": 4}
